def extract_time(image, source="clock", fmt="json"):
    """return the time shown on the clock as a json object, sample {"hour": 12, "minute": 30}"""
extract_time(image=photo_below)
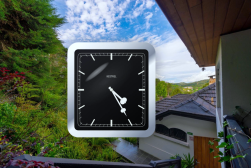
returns {"hour": 4, "minute": 25}
